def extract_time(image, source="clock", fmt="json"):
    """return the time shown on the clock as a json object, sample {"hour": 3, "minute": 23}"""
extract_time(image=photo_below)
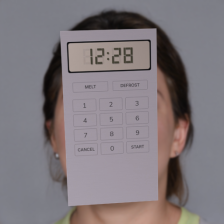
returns {"hour": 12, "minute": 28}
